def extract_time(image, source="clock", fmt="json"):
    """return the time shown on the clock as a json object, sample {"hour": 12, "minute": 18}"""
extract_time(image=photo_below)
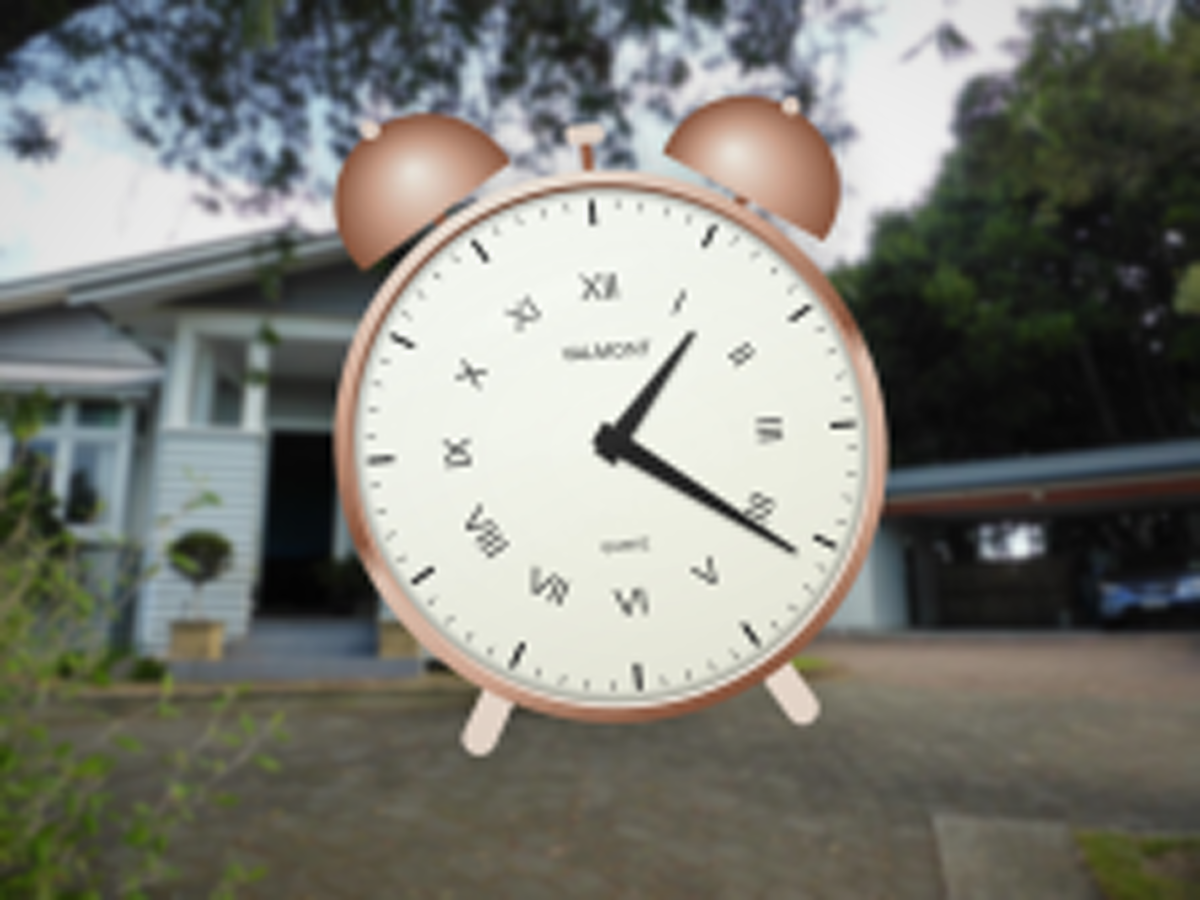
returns {"hour": 1, "minute": 21}
